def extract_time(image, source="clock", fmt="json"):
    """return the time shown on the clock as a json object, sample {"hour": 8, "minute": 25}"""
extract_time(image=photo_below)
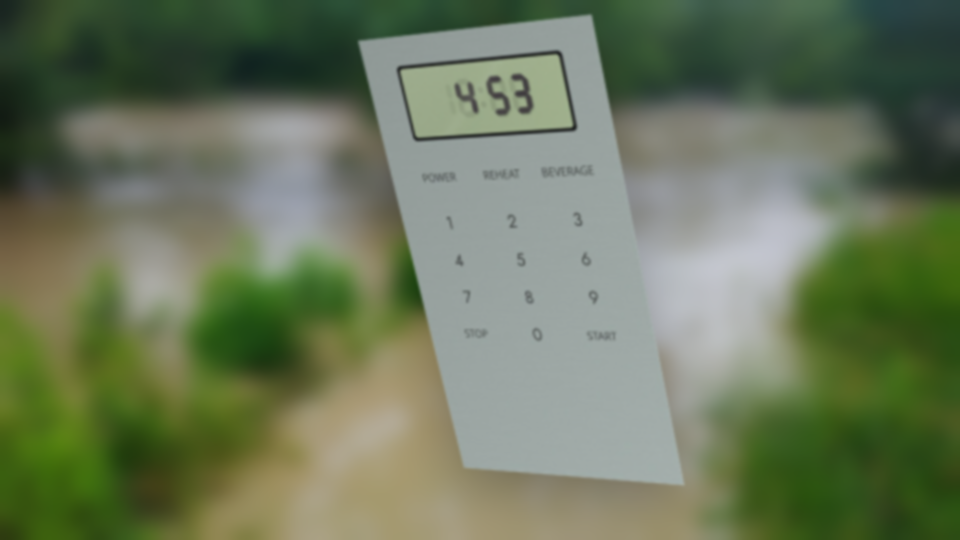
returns {"hour": 4, "minute": 53}
